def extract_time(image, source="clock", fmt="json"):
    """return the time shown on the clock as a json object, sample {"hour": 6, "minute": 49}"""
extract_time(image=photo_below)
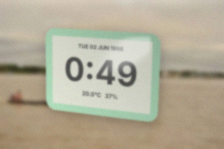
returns {"hour": 0, "minute": 49}
